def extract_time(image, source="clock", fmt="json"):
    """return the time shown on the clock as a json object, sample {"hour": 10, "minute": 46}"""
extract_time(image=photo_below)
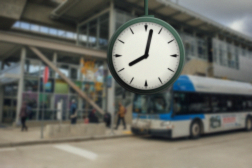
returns {"hour": 8, "minute": 2}
